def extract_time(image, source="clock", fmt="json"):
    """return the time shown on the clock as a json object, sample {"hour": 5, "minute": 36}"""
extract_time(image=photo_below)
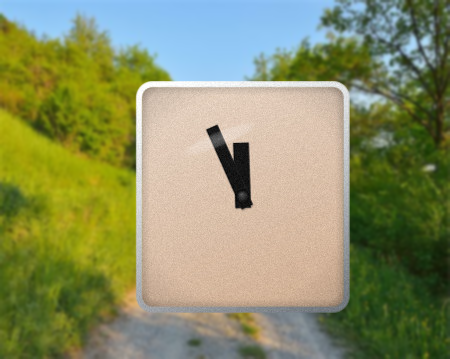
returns {"hour": 11, "minute": 56}
